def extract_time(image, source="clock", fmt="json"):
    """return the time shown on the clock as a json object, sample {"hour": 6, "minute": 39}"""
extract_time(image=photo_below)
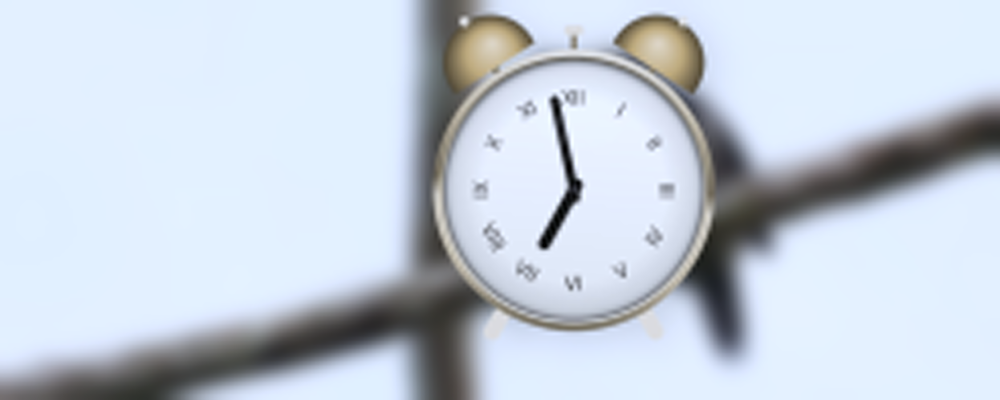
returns {"hour": 6, "minute": 58}
